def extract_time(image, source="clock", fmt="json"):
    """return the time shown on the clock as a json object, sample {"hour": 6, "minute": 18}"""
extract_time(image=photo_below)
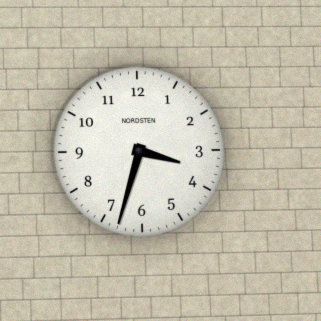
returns {"hour": 3, "minute": 33}
